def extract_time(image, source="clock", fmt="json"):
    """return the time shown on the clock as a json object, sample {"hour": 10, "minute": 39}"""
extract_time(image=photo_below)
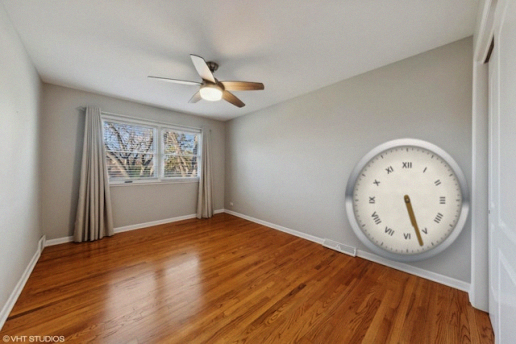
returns {"hour": 5, "minute": 27}
